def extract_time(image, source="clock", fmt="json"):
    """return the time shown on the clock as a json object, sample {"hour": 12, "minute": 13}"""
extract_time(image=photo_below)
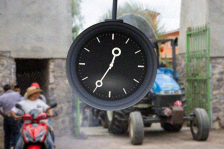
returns {"hour": 12, "minute": 35}
